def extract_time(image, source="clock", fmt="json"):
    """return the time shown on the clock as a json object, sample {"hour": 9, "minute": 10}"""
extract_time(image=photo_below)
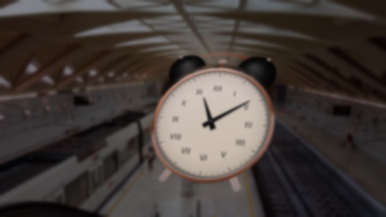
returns {"hour": 11, "minute": 9}
